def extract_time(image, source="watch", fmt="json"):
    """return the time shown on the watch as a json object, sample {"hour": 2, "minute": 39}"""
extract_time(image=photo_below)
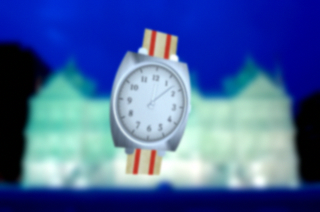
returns {"hour": 12, "minute": 8}
